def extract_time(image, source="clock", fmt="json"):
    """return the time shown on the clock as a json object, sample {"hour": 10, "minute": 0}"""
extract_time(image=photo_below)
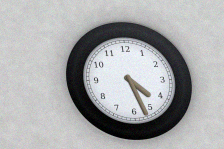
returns {"hour": 4, "minute": 27}
